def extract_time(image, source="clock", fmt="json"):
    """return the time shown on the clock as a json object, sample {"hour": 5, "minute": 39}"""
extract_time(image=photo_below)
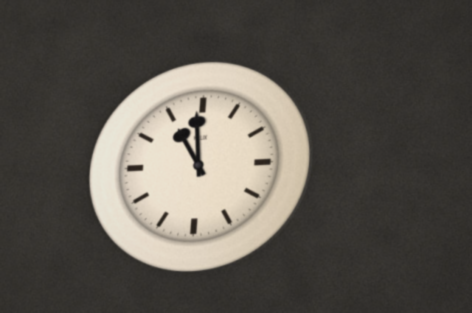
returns {"hour": 10, "minute": 59}
